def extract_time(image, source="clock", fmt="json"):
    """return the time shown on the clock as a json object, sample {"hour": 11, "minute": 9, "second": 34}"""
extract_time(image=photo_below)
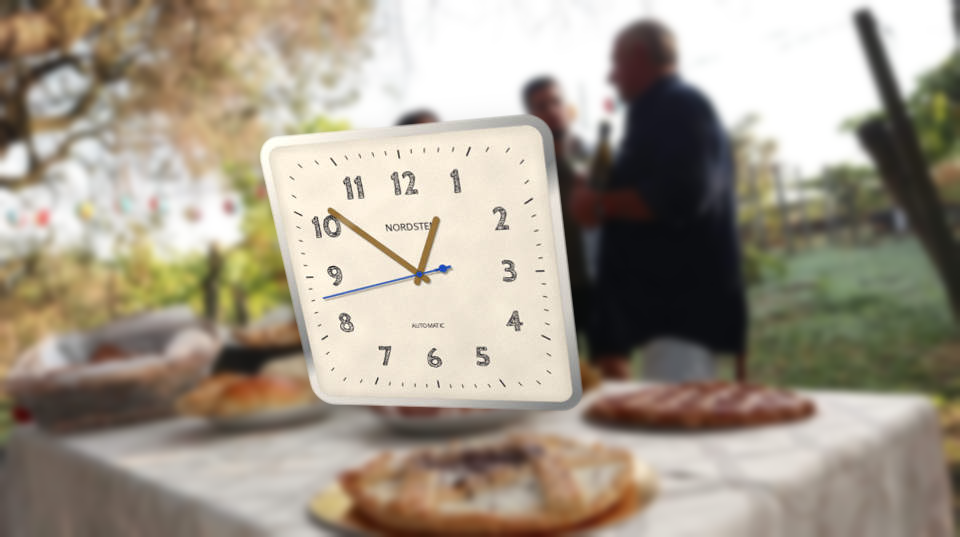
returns {"hour": 12, "minute": 51, "second": 43}
